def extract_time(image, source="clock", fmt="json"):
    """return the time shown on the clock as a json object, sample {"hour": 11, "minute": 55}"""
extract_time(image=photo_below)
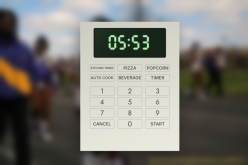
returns {"hour": 5, "minute": 53}
